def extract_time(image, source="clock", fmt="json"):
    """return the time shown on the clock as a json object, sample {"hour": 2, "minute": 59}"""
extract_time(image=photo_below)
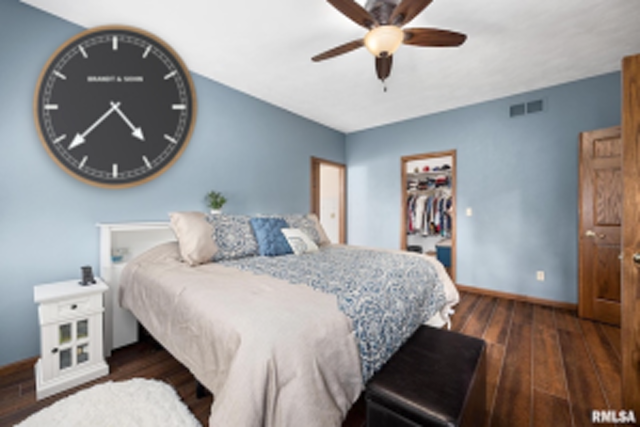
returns {"hour": 4, "minute": 38}
